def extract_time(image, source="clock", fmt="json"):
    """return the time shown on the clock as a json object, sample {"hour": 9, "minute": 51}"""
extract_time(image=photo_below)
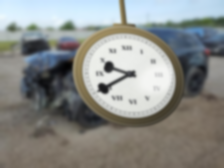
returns {"hour": 9, "minute": 40}
